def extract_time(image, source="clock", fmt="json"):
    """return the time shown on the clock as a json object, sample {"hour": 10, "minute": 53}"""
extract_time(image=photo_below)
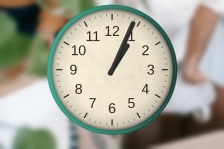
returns {"hour": 1, "minute": 4}
